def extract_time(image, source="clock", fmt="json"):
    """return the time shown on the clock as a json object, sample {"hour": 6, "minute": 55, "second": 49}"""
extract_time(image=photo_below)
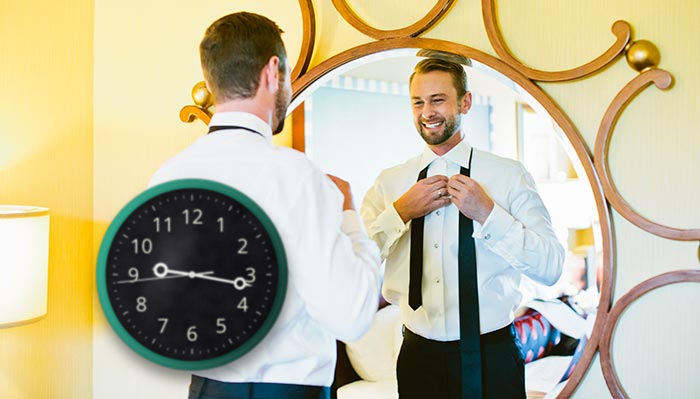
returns {"hour": 9, "minute": 16, "second": 44}
